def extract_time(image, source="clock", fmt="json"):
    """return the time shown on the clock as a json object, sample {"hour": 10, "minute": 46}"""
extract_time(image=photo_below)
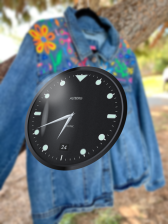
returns {"hour": 6, "minute": 41}
